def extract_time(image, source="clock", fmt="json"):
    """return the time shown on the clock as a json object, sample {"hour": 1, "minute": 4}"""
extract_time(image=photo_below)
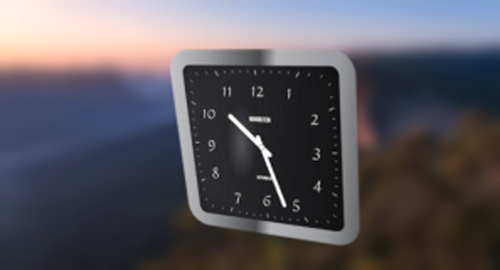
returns {"hour": 10, "minute": 27}
